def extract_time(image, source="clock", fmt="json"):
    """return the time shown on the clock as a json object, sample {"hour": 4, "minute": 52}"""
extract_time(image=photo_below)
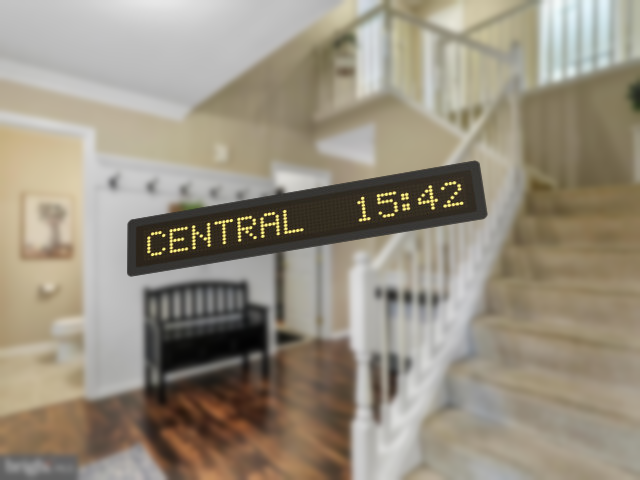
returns {"hour": 15, "minute": 42}
